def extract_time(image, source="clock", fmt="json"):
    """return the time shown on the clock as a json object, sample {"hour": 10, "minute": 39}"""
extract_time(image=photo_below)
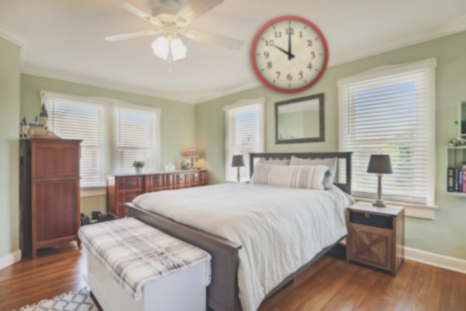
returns {"hour": 10, "minute": 0}
